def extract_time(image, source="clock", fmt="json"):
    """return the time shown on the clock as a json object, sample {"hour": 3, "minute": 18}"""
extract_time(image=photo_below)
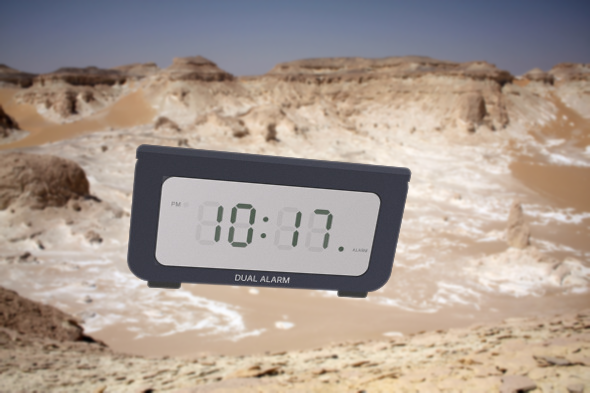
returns {"hour": 10, "minute": 17}
